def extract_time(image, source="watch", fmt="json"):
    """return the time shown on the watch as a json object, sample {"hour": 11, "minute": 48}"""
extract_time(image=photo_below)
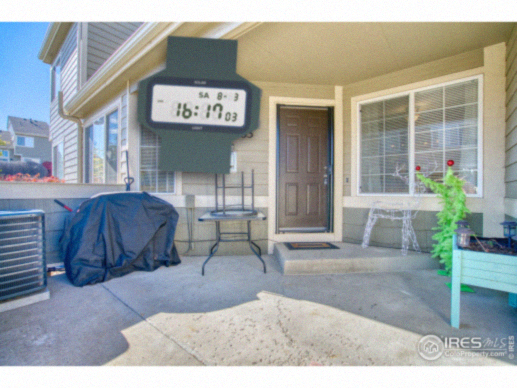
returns {"hour": 16, "minute": 17}
